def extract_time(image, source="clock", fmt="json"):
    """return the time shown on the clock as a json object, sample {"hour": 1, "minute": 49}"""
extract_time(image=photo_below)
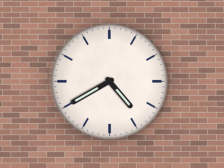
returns {"hour": 4, "minute": 40}
